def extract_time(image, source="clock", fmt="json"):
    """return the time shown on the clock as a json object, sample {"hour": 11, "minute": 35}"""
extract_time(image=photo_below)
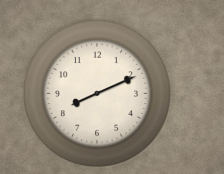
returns {"hour": 8, "minute": 11}
